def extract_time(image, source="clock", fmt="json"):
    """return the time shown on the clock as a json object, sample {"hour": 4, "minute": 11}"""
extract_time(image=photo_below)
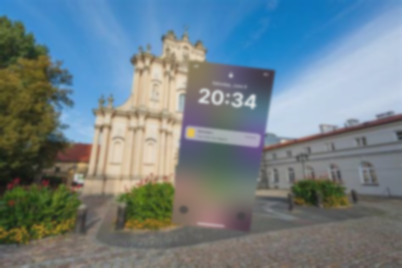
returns {"hour": 20, "minute": 34}
